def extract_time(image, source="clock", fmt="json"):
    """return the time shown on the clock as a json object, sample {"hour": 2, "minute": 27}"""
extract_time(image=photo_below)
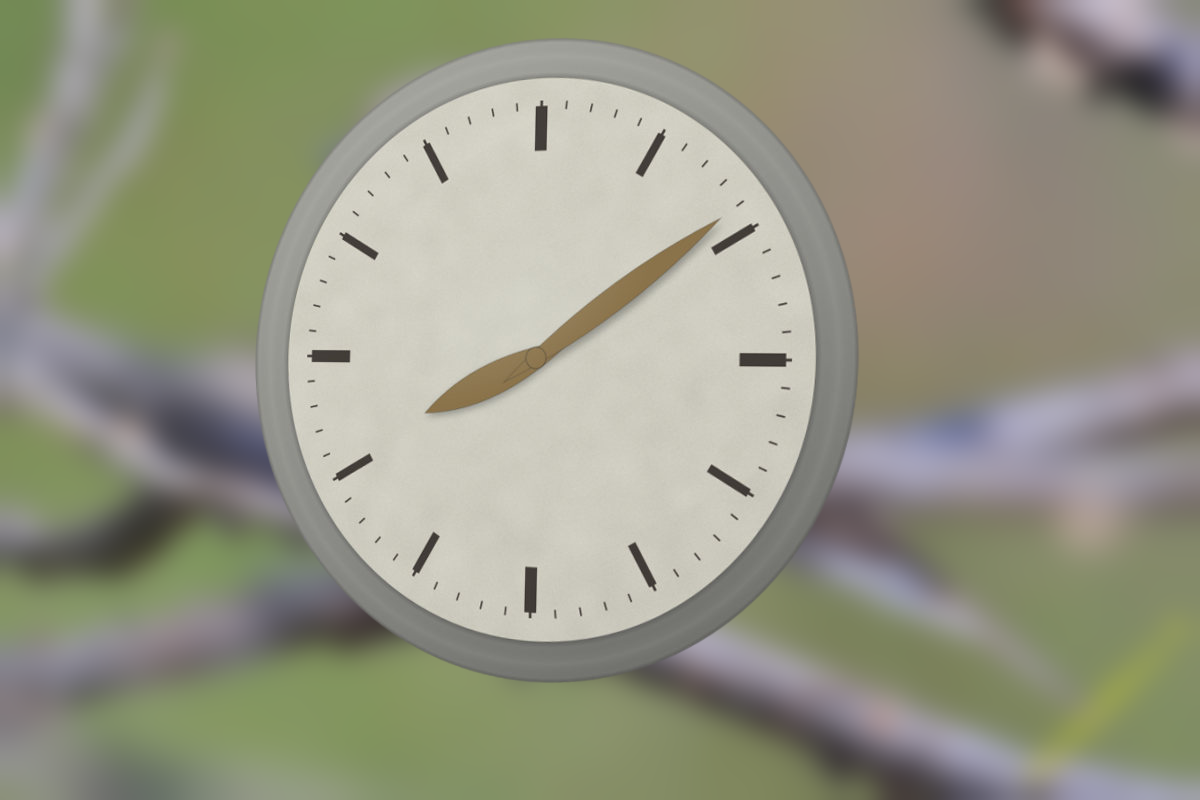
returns {"hour": 8, "minute": 9}
